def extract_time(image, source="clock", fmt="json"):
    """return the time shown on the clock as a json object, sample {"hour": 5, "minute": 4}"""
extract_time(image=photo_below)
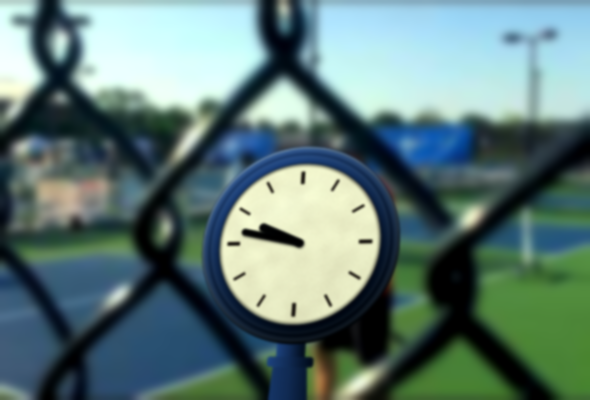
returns {"hour": 9, "minute": 47}
